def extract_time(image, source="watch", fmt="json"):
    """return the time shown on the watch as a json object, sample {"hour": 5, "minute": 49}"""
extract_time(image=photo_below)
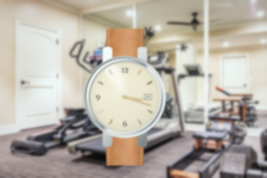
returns {"hour": 3, "minute": 18}
